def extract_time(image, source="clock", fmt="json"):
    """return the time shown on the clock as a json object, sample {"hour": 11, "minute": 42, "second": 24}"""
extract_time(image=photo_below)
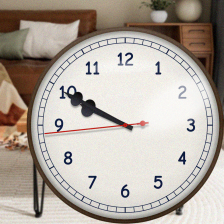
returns {"hour": 9, "minute": 49, "second": 44}
